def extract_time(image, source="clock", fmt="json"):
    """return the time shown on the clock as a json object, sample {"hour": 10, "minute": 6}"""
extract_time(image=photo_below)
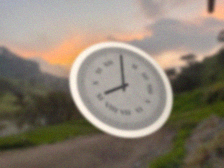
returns {"hour": 9, "minute": 5}
